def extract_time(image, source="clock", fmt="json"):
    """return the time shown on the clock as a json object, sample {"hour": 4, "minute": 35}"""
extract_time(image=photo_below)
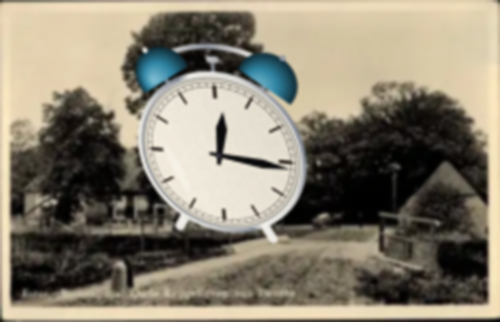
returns {"hour": 12, "minute": 16}
